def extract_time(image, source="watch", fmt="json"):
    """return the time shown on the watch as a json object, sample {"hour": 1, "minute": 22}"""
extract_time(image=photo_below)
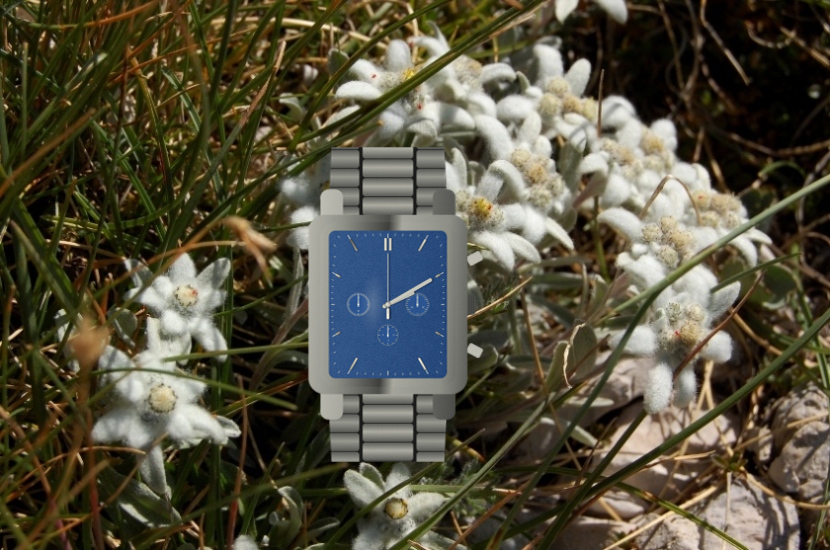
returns {"hour": 2, "minute": 10}
